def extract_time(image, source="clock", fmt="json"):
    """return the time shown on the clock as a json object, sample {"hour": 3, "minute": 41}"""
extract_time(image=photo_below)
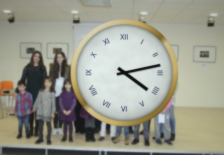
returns {"hour": 4, "minute": 13}
